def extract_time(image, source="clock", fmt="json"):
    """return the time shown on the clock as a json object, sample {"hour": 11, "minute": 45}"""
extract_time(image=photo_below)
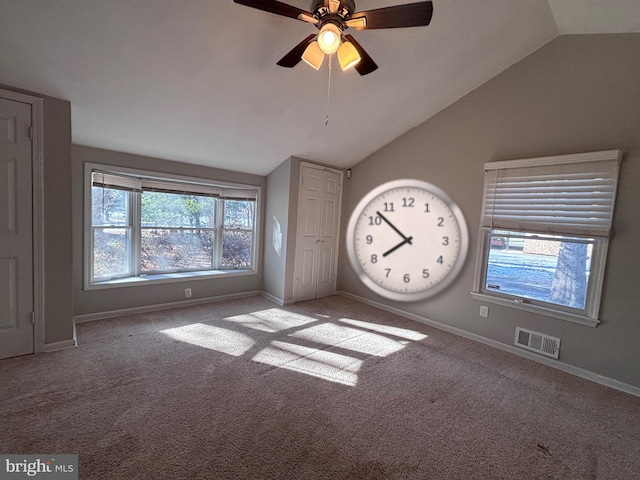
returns {"hour": 7, "minute": 52}
